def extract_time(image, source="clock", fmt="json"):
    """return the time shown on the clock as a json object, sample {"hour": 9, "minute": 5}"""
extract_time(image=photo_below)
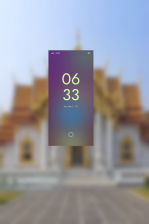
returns {"hour": 6, "minute": 33}
